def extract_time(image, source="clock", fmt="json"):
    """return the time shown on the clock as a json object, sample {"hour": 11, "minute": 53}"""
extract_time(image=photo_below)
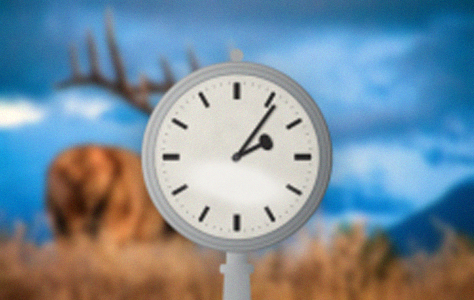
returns {"hour": 2, "minute": 6}
